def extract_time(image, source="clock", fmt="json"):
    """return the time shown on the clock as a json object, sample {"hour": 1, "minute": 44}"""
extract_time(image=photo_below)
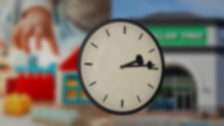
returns {"hour": 2, "minute": 14}
